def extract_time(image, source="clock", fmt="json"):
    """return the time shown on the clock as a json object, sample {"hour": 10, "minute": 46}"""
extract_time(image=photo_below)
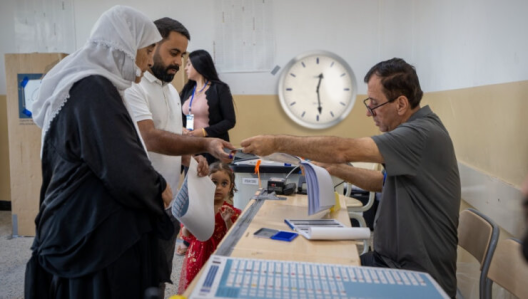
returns {"hour": 12, "minute": 29}
